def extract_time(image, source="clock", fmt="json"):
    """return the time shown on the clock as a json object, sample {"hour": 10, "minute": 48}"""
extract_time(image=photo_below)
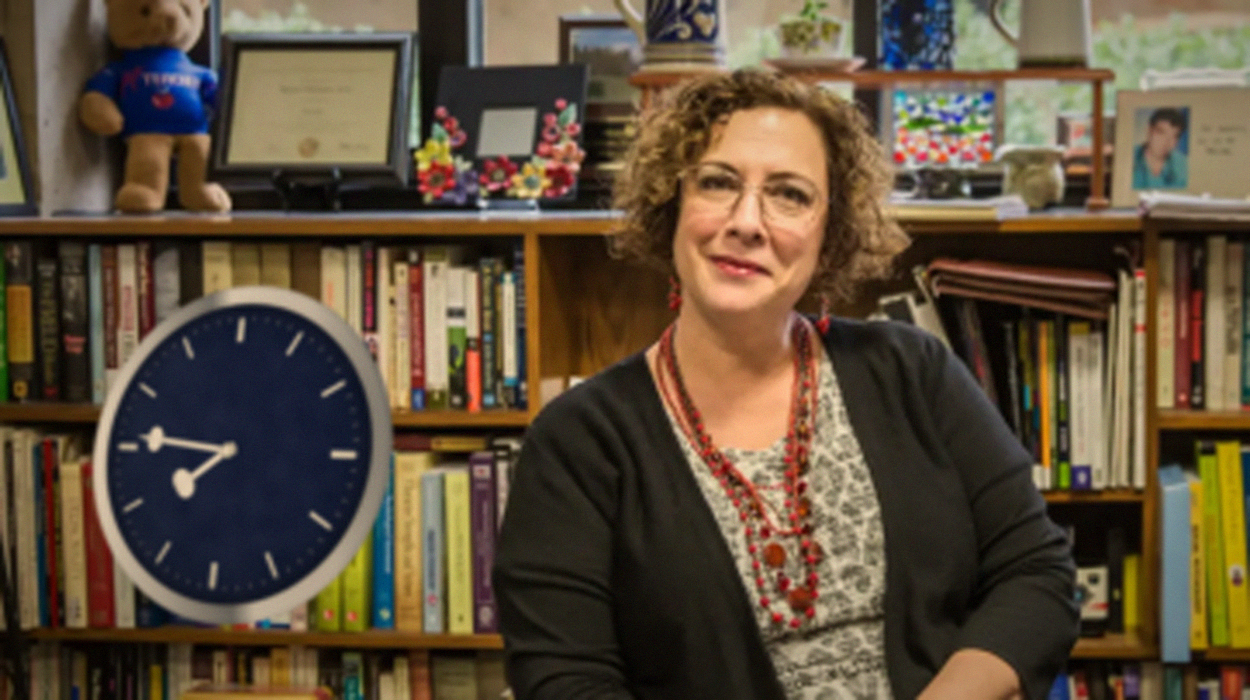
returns {"hour": 7, "minute": 46}
